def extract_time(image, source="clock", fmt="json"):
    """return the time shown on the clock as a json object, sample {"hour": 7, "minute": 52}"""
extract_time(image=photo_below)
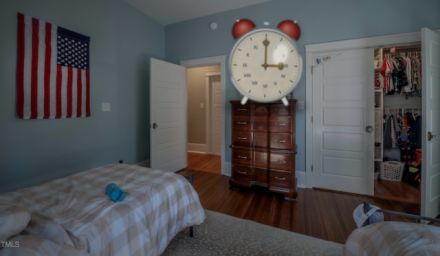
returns {"hour": 3, "minute": 0}
